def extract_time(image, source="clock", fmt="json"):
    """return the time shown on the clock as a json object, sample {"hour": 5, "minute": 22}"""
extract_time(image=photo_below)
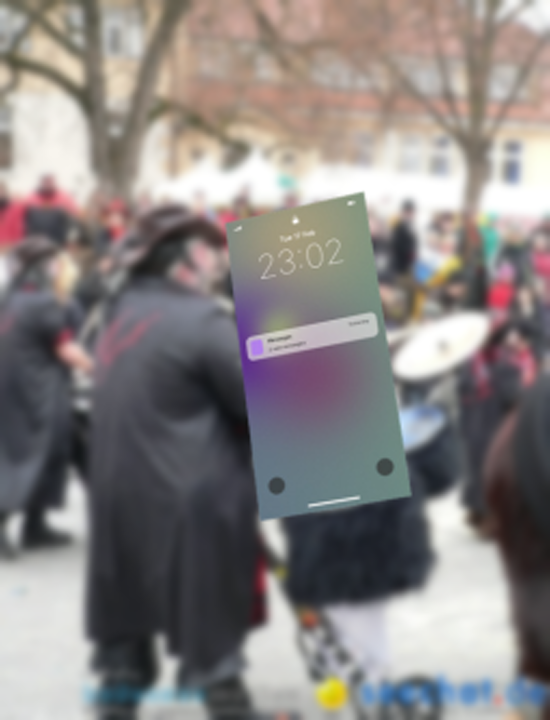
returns {"hour": 23, "minute": 2}
